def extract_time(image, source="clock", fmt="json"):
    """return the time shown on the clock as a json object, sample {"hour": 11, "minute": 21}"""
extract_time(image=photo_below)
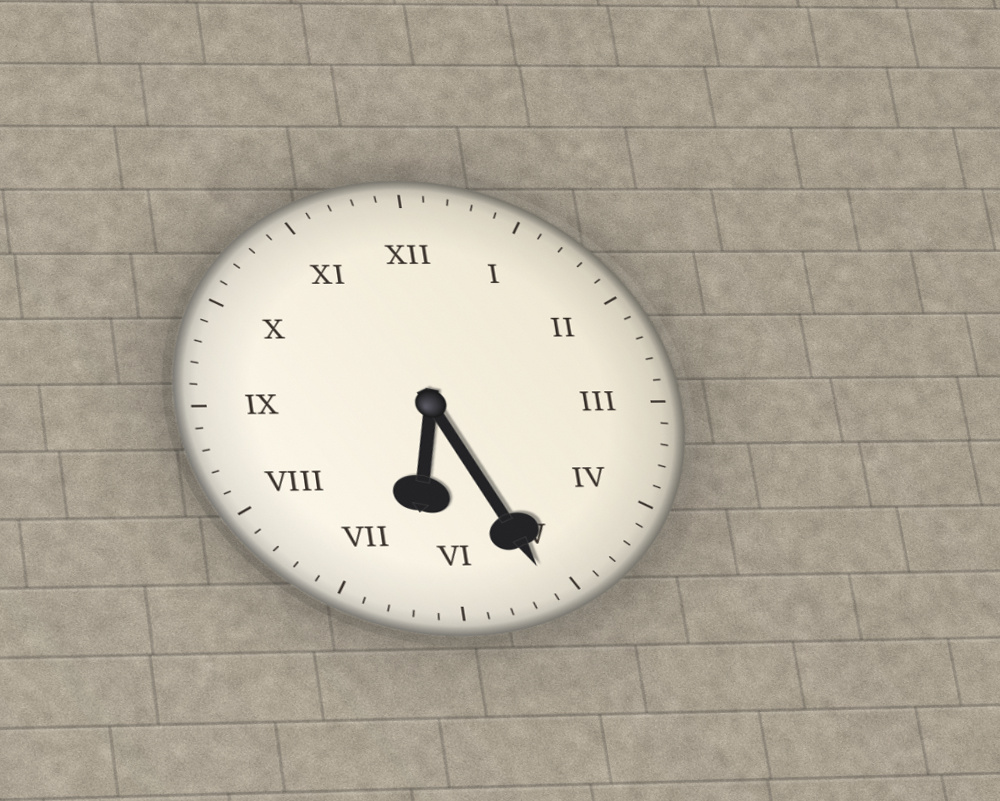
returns {"hour": 6, "minute": 26}
